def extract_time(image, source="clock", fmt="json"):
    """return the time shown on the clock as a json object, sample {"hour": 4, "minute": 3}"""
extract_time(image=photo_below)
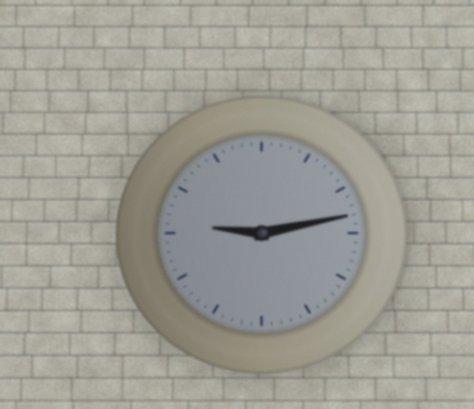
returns {"hour": 9, "minute": 13}
